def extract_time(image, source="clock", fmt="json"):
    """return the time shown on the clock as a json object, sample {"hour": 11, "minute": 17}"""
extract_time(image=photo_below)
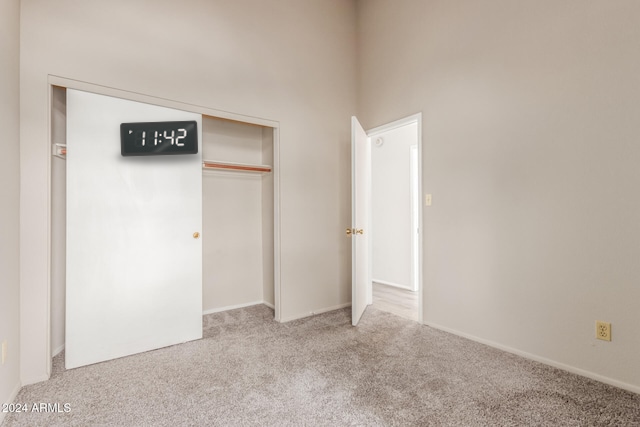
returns {"hour": 11, "minute": 42}
